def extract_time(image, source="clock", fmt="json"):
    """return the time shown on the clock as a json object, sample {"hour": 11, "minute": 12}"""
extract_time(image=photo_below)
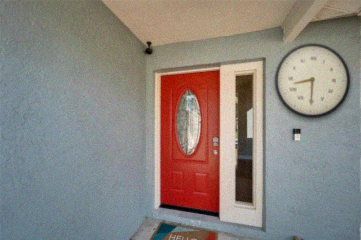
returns {"hour": 8, "minute": 30}
